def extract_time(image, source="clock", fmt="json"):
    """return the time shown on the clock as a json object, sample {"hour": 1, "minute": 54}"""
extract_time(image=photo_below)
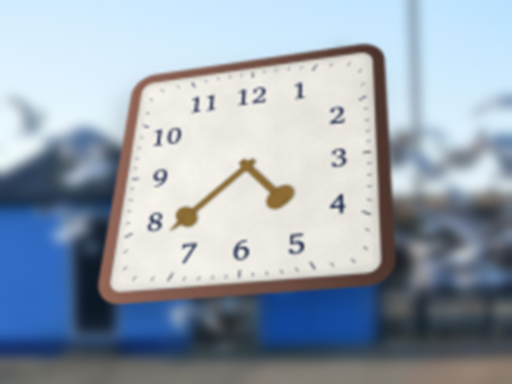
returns {"hour": 4, "minute": 38}
